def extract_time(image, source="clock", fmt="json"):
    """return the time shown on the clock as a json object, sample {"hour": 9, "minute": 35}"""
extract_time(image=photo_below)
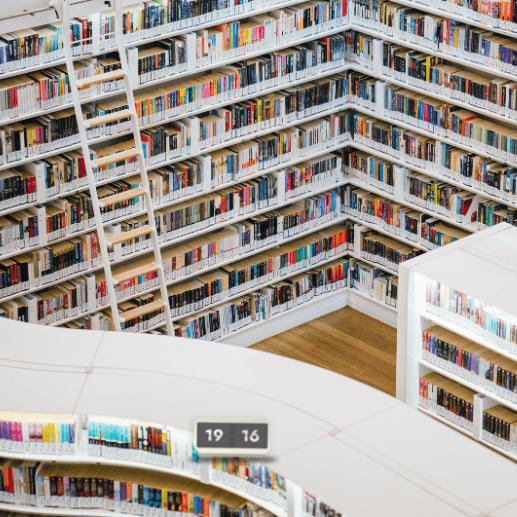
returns {"hour": 19, "minute": 16}
